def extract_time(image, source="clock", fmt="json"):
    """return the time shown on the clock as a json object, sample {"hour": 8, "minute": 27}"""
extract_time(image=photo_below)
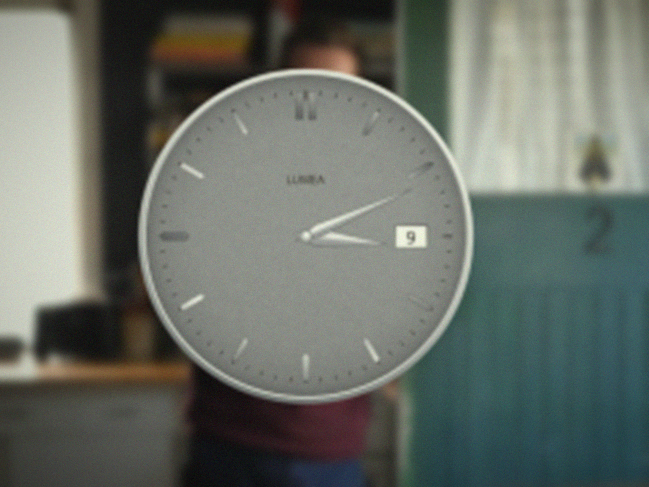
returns {"hour": 3, "minute": 11}
